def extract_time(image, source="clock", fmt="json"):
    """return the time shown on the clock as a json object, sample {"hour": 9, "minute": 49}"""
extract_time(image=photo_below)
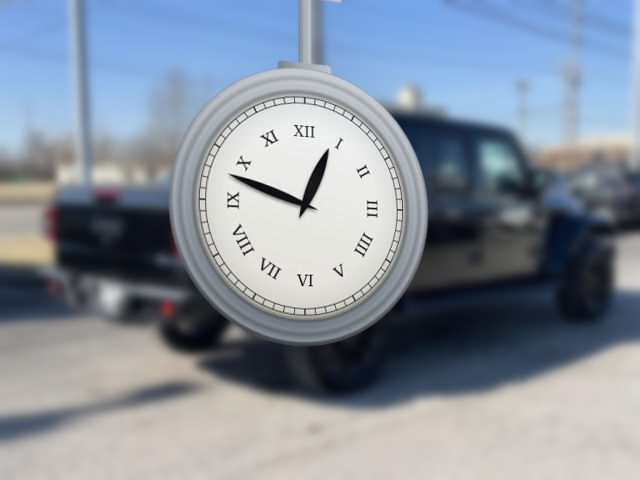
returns {"hour": 12, "minute": 48}
